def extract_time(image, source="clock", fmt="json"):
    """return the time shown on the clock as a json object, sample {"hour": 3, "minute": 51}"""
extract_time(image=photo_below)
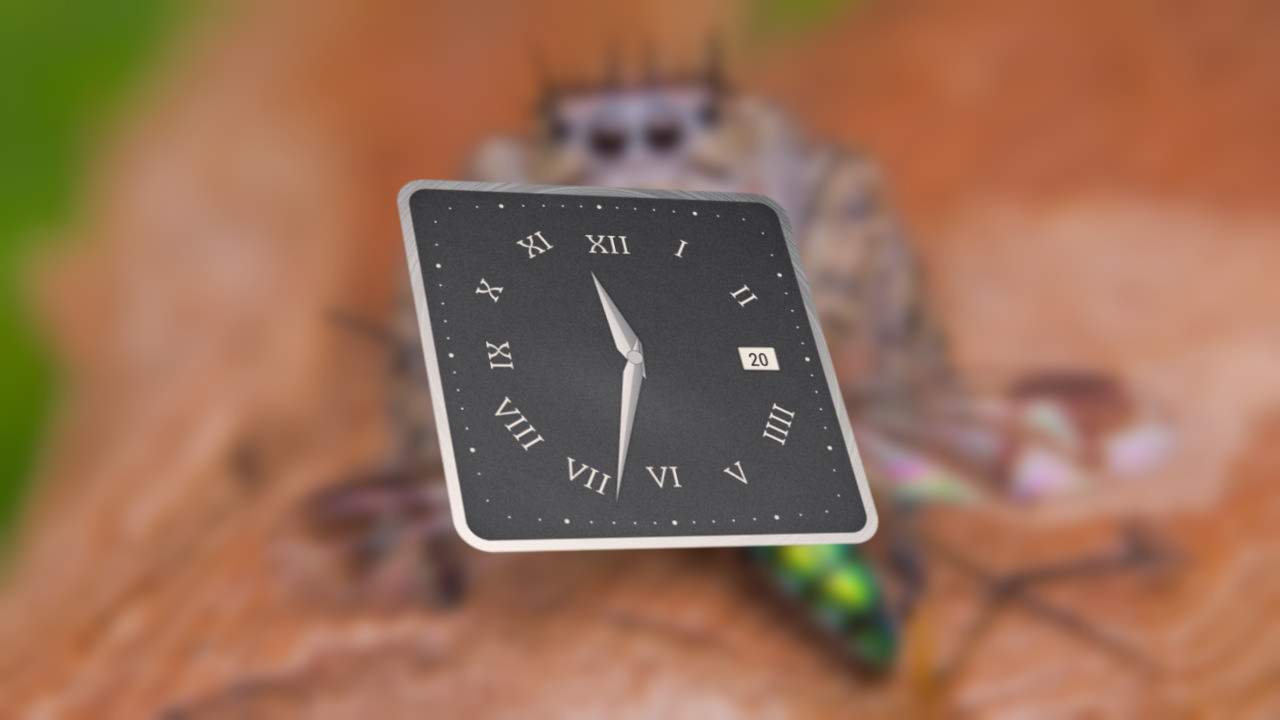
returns {"hour": 11, "minute": 33}
